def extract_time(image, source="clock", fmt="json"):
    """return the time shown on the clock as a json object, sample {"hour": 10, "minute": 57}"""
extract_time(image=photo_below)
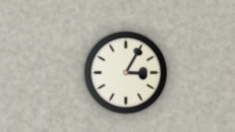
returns {"hour": 3, "minute": 5}
